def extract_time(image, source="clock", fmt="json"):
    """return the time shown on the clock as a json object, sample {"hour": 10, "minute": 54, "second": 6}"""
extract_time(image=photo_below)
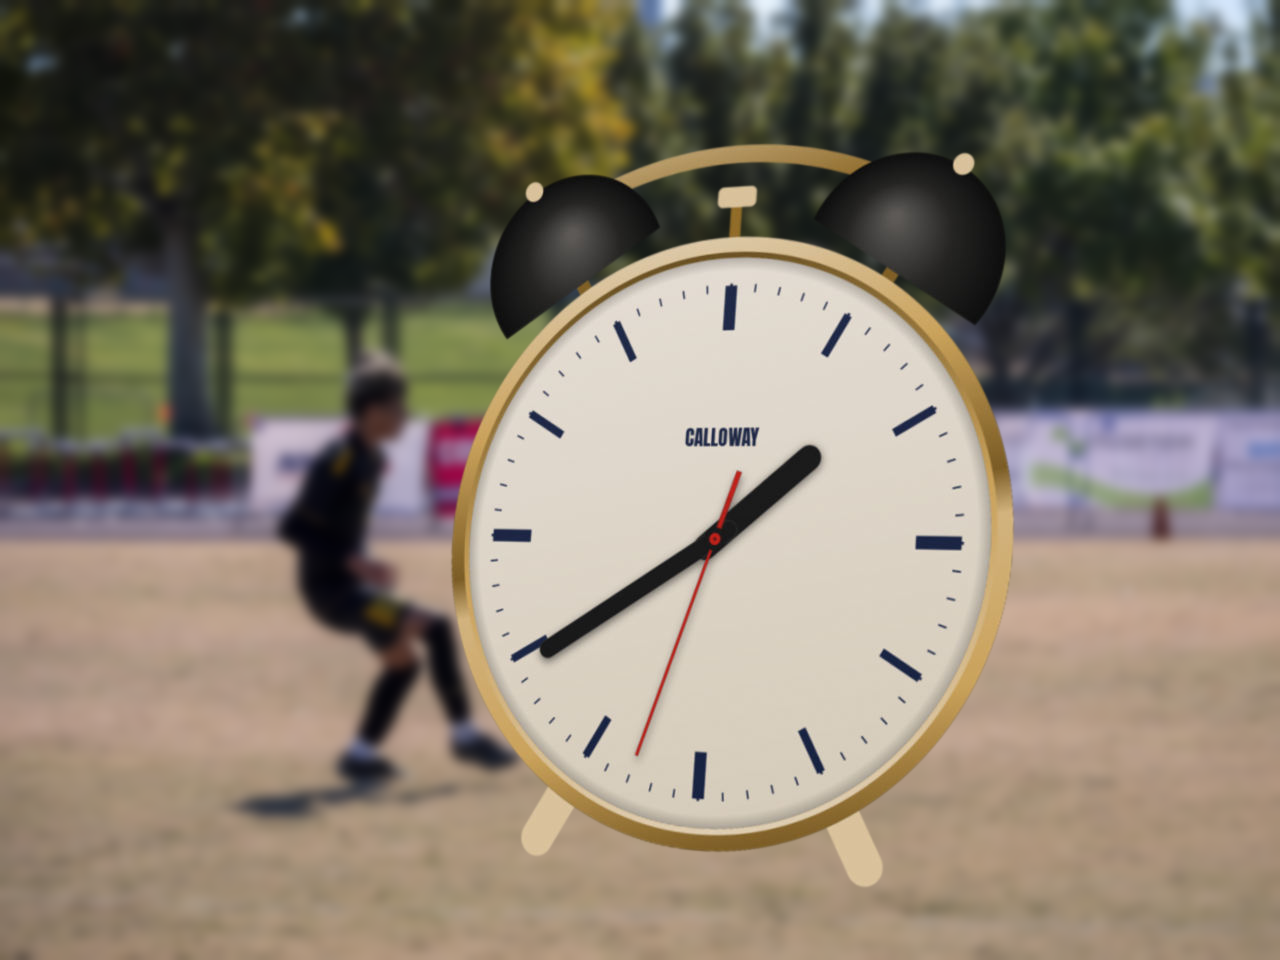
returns {"hour": 1, "minute": 39, "second": 33}
